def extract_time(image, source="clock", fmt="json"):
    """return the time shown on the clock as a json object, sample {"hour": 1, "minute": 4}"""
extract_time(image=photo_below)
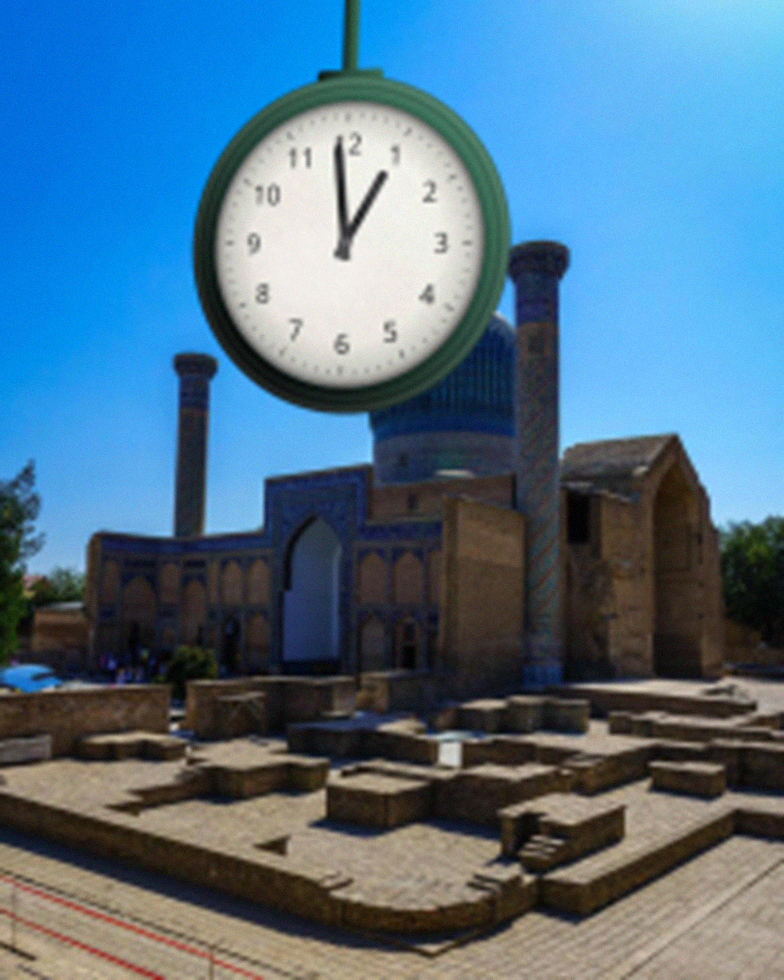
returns {"hour": 12, "minute": 59}
